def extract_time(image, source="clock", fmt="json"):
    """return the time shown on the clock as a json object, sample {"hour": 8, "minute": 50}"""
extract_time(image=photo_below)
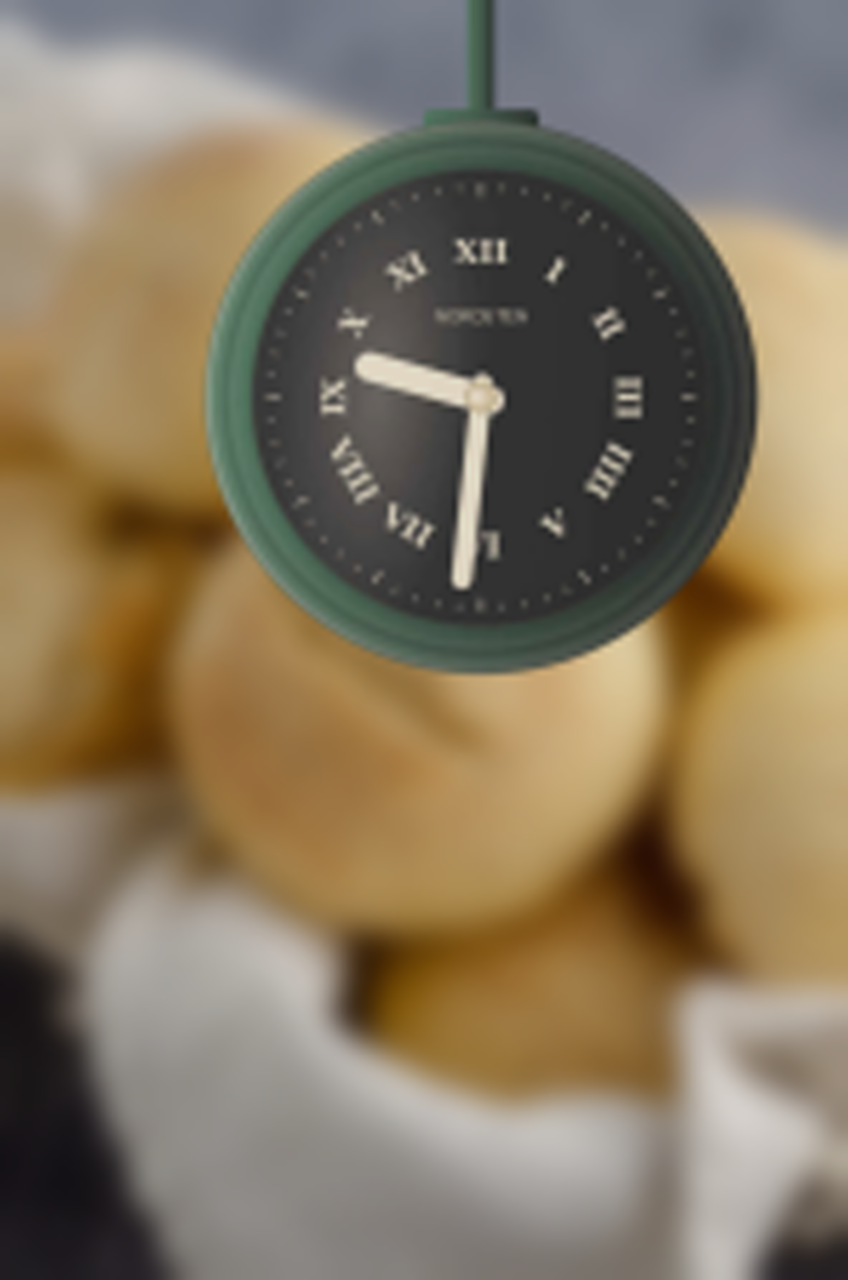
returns {"hour": 9, "minute": 31}
